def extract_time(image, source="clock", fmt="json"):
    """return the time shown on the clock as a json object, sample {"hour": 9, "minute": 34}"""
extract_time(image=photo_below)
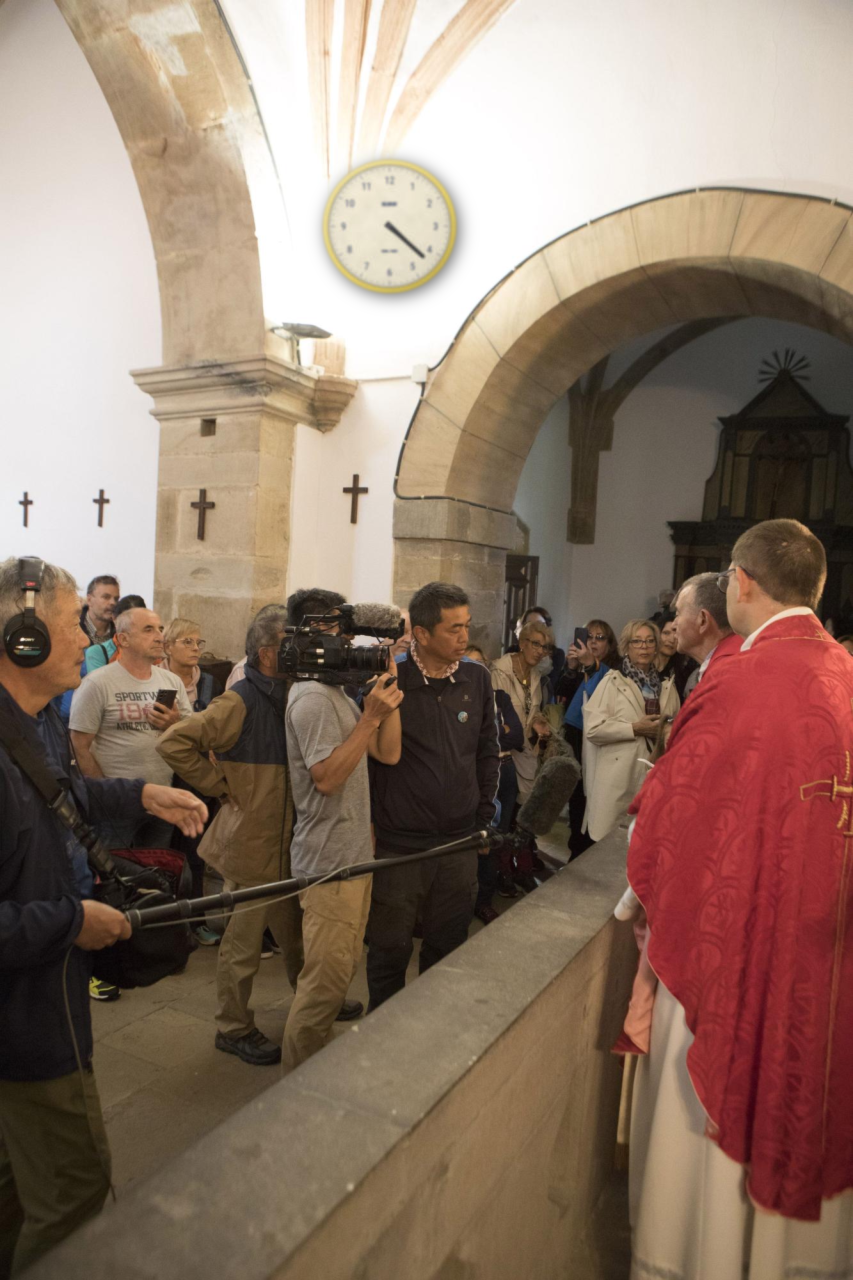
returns {"hour": 4, "minute": 22}
